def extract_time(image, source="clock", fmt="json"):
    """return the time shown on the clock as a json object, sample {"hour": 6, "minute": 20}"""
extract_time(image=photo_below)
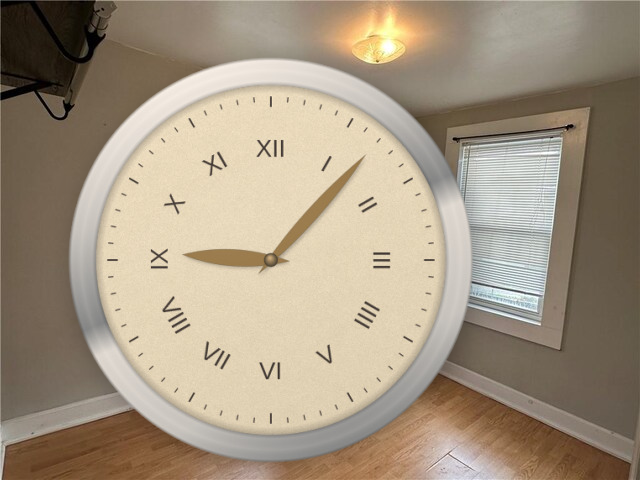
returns {"hour": 9, "minute": 7}
